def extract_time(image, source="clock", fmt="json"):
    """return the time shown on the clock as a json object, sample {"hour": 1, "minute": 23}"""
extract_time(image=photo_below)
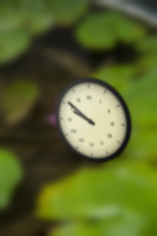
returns {"hour": 9, "minute": 51}
